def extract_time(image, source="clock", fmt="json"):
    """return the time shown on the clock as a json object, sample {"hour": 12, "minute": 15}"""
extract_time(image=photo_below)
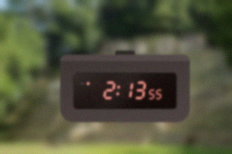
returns {"hour": 2, "minute": 13}
